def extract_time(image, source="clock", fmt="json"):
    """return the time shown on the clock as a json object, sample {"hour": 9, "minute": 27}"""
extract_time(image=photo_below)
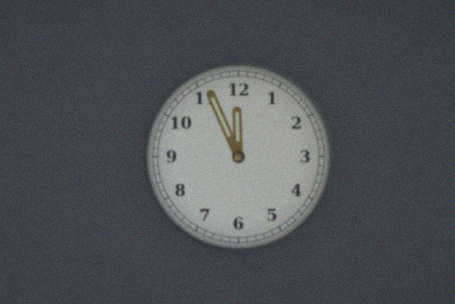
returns {"hour": 11, "minute": 56}
